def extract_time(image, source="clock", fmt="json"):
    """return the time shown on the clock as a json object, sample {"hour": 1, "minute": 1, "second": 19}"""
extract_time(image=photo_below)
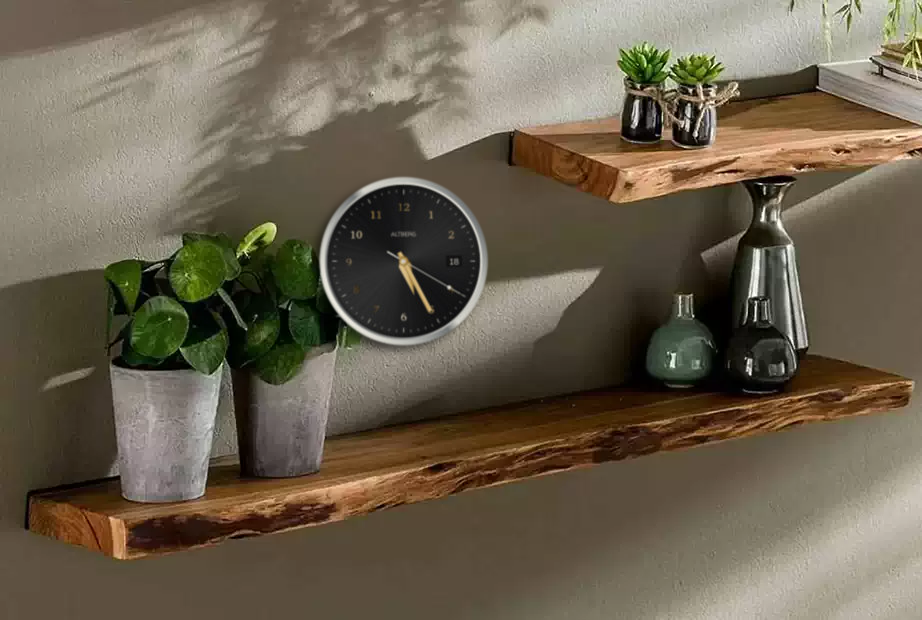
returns {"hour": 5, "minute": 25, "second": 20}
